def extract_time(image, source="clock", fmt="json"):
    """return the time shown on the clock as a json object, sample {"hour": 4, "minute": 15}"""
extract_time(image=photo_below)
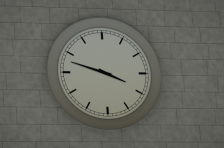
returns {"hour": 3, "minute": 48}
